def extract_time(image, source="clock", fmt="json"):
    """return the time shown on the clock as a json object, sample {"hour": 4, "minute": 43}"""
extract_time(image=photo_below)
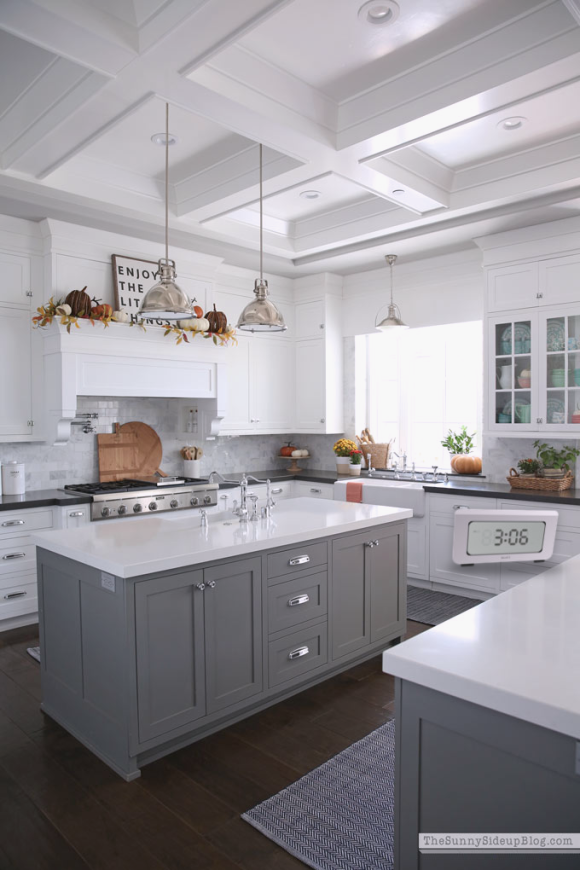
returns {"hour": 3, "minute": 6}
